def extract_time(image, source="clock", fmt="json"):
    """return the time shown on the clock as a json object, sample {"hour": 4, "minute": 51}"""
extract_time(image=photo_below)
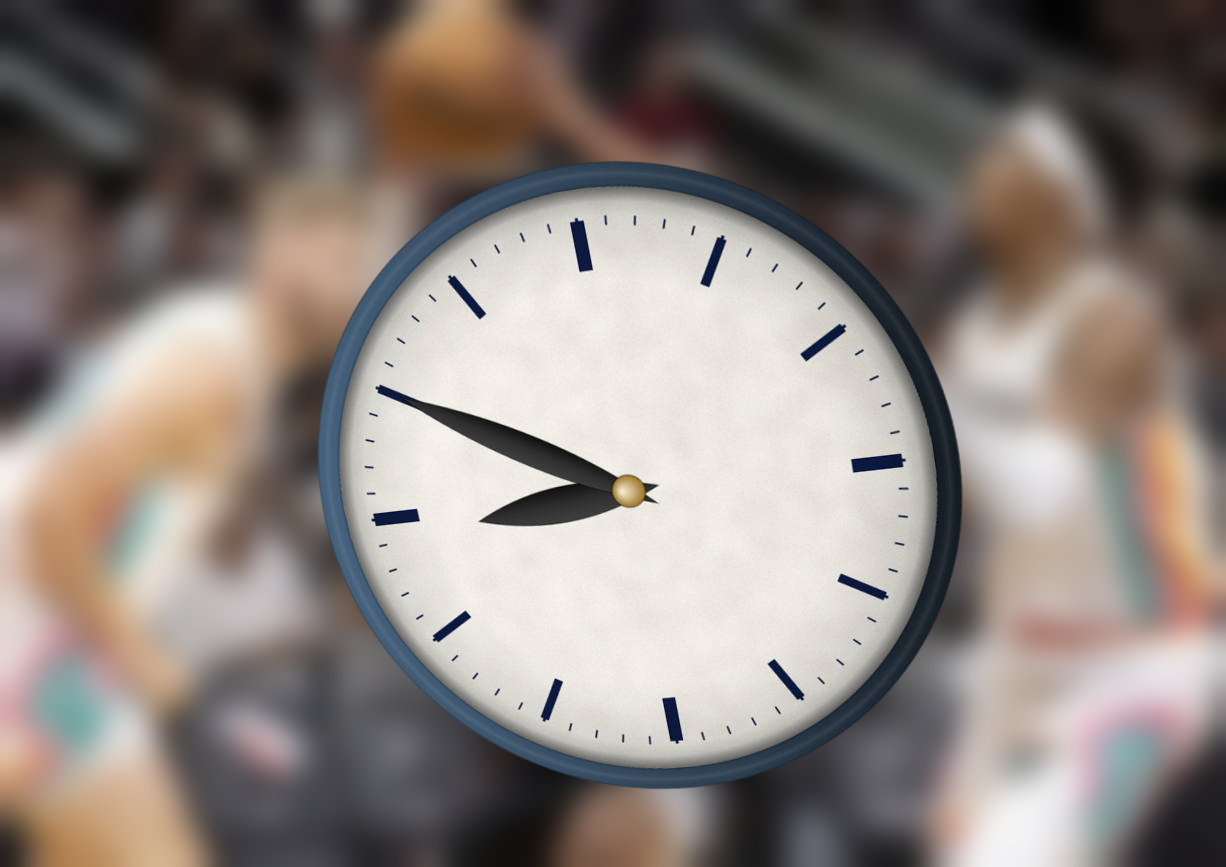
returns {"hour": 8, "minute": 50}
